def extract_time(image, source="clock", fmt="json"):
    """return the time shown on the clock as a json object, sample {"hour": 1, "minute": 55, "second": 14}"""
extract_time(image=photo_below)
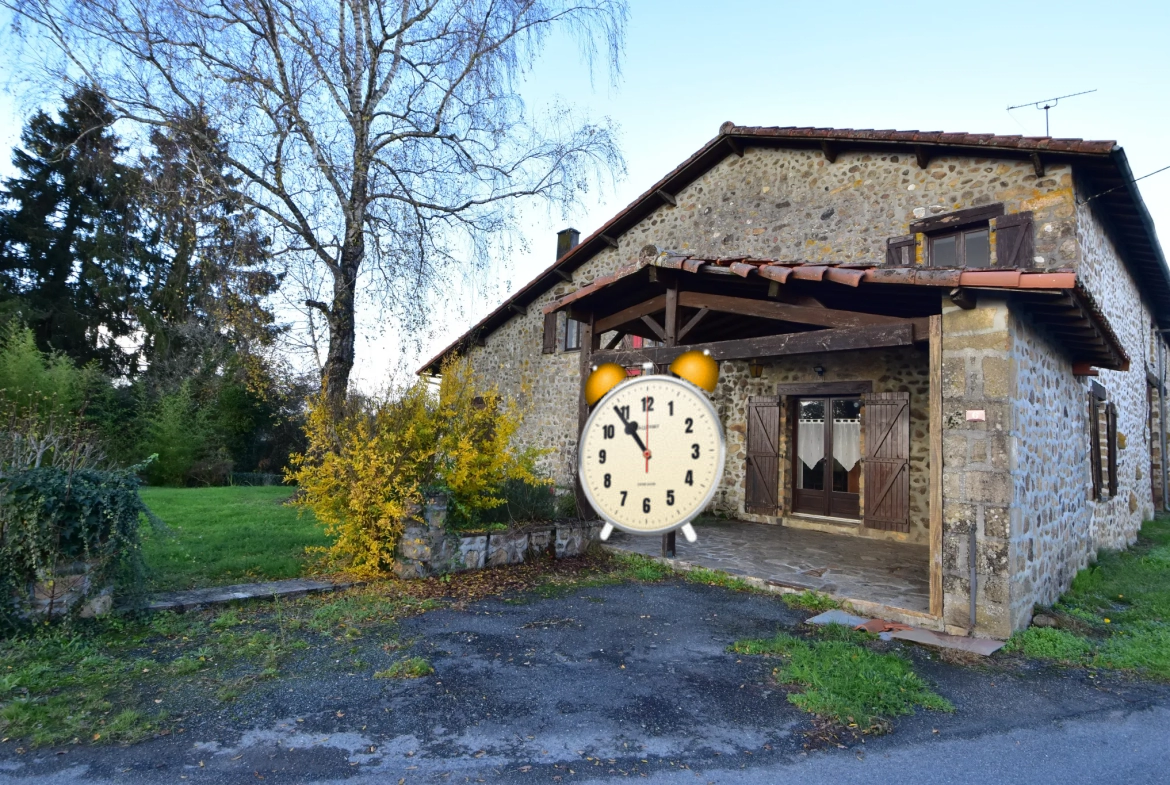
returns {"hour": 10, "minute": 54, "second": 0}
